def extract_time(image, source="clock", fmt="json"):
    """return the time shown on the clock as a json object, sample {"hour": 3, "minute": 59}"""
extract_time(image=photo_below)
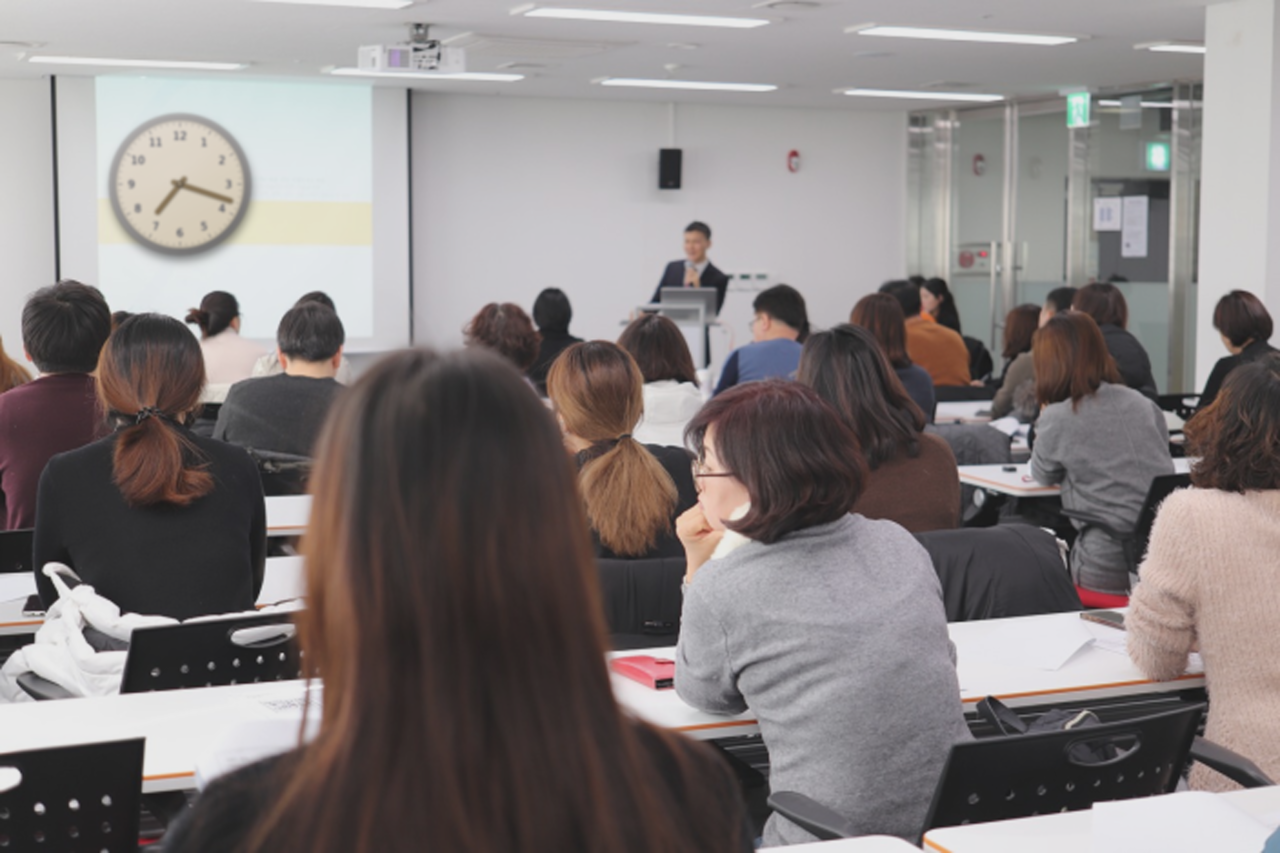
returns {"hour": 7, "minute": 18}
